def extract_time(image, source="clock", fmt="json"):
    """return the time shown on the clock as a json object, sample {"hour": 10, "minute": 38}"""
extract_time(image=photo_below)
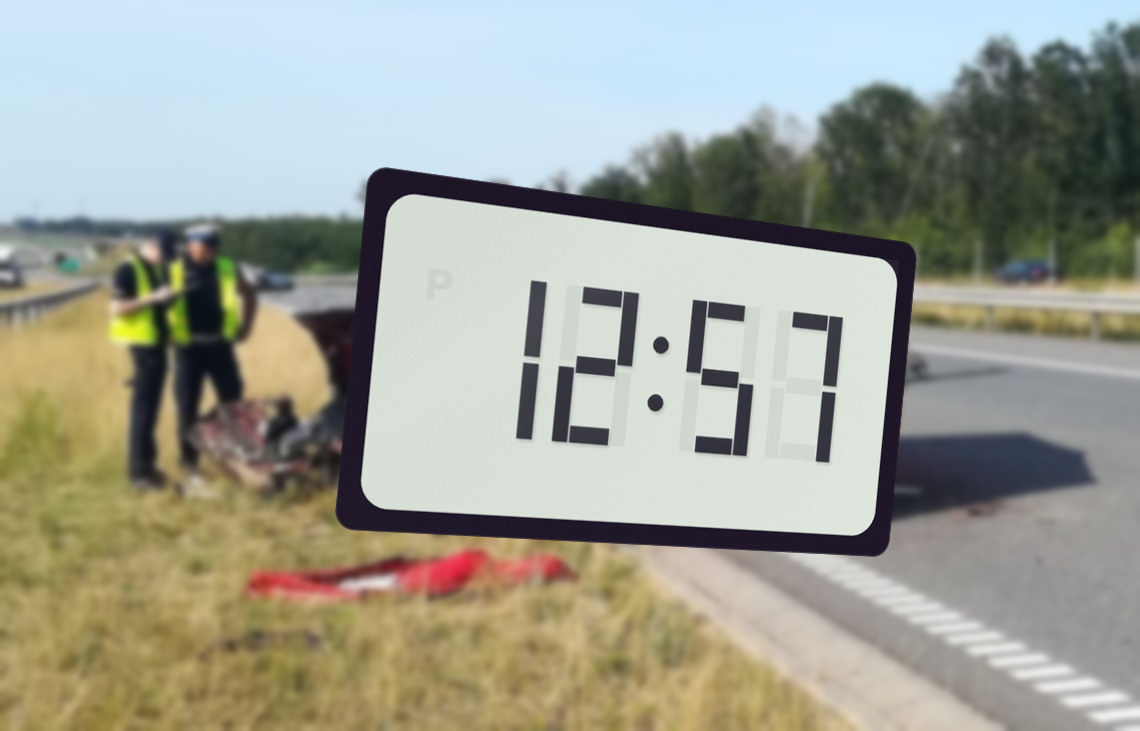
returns {"hour": 12, "minute": 57}
